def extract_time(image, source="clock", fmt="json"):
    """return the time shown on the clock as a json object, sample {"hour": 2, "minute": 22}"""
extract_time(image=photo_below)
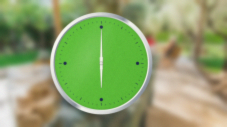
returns {"hour": 6, "minute": 0}
